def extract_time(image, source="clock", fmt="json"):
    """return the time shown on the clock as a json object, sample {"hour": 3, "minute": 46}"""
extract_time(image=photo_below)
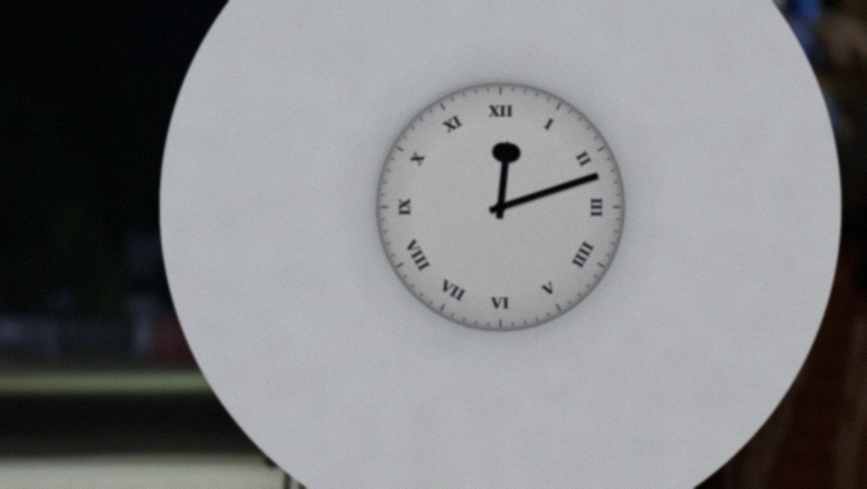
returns {"hour": 12, "minute": 12}
